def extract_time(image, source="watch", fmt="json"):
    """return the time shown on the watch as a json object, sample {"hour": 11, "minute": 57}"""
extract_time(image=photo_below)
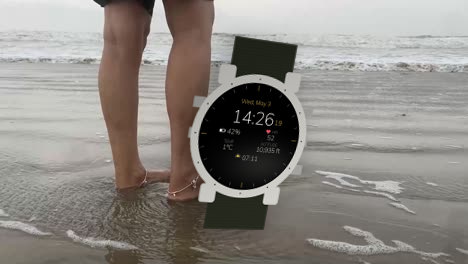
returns {"hour": 14, "minute": 26}
